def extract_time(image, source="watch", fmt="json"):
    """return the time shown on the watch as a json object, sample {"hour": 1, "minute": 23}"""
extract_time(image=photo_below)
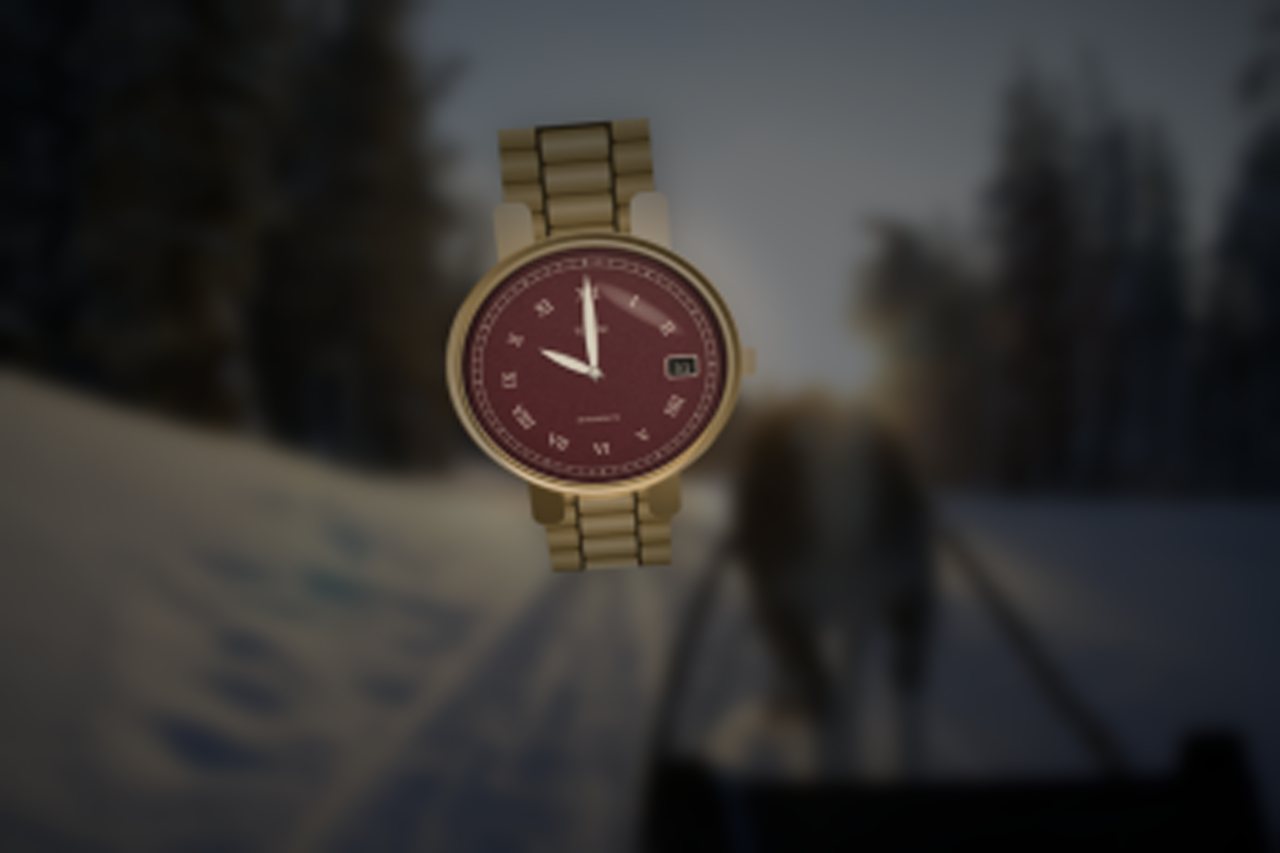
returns {"hour": 10, "minute": 0}
